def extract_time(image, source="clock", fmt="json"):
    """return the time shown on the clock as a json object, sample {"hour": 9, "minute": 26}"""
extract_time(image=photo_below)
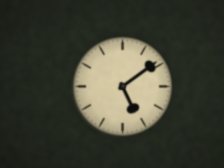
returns {"hour": 5, "minute": 9}
